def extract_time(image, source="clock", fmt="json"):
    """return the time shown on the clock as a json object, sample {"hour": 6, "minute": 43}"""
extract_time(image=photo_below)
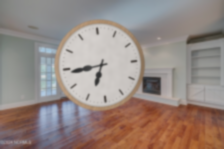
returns {"hour": 6, "minute": 44}
